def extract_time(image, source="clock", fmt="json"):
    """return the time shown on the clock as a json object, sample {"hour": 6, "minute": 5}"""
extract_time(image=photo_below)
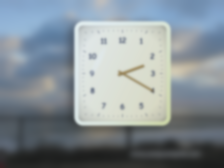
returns {"hour": 2, "minute": 20}
